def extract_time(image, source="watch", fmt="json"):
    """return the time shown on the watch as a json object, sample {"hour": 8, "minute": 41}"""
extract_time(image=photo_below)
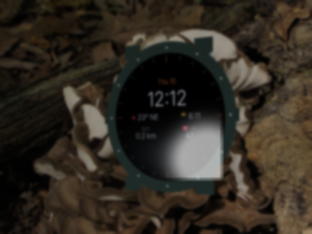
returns {"hour": 12, "minute": 12}
